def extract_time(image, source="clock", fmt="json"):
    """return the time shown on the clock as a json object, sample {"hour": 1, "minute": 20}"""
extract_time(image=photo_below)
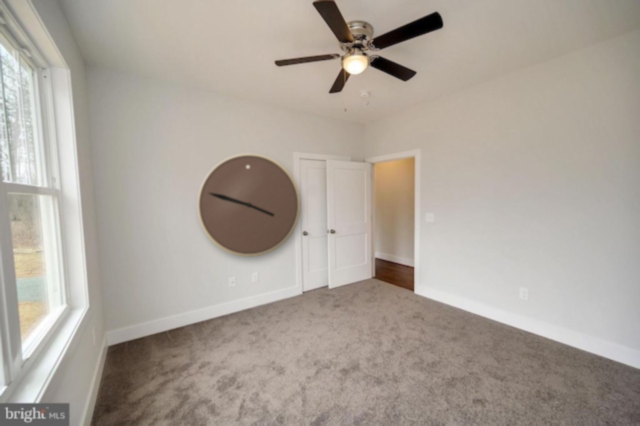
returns {"hour": 3, "minute": 48}
